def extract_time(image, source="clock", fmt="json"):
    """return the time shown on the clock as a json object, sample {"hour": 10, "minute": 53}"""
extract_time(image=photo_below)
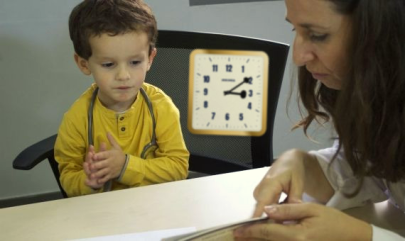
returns {"hour": 3, "minute": 9}
